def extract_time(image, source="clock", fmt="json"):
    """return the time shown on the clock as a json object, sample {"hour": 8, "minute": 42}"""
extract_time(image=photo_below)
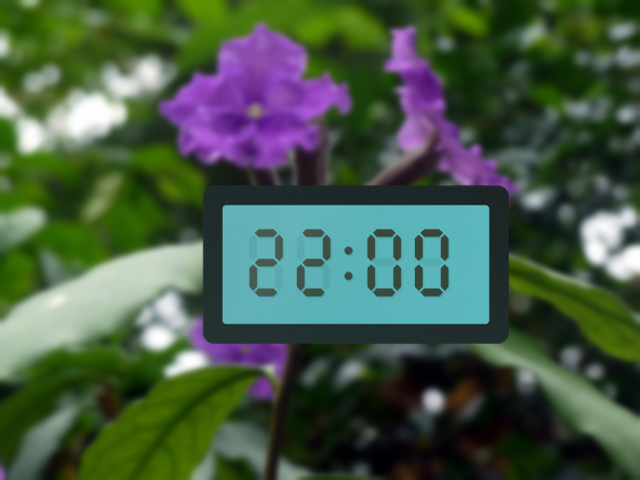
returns {"hour": 22, "minute": 0}
